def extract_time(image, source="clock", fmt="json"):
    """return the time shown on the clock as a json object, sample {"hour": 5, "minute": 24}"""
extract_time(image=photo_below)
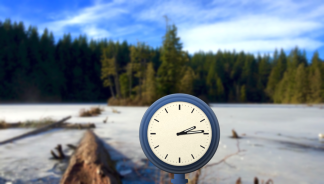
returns {"hour": 2, "minute": 14}
